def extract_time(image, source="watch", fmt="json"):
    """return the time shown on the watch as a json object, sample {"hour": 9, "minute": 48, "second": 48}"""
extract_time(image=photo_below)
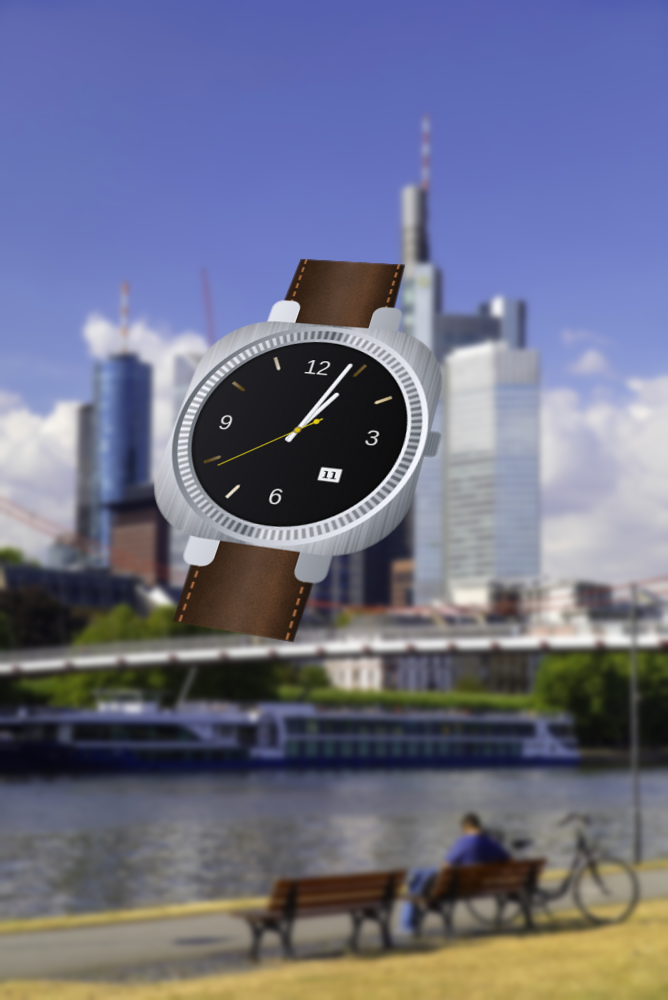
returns {"hour": 1, "minute": 3, "second": 39}
